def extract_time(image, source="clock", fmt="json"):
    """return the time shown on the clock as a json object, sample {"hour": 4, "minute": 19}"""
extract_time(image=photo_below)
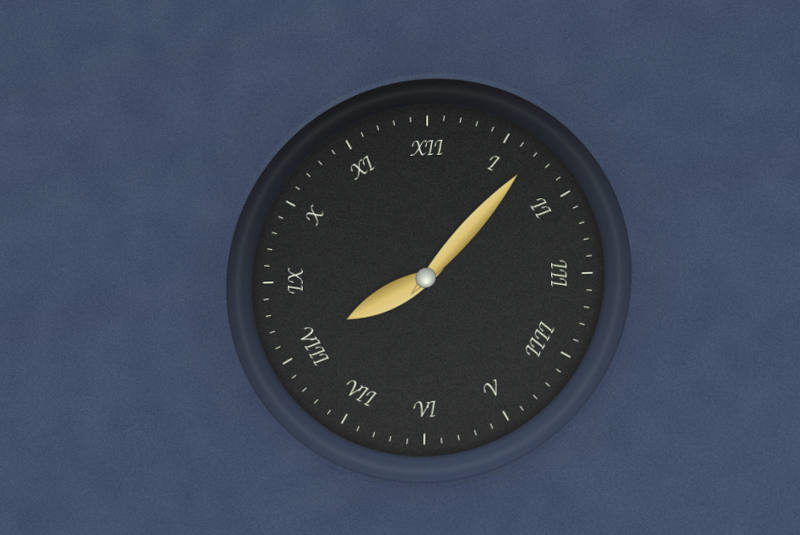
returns {"hour": 8, "minute": 7}
